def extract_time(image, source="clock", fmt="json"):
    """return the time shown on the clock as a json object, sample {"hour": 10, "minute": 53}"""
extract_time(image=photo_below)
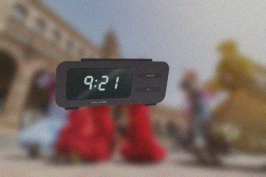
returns {"hour": 9, "minute": 21}
